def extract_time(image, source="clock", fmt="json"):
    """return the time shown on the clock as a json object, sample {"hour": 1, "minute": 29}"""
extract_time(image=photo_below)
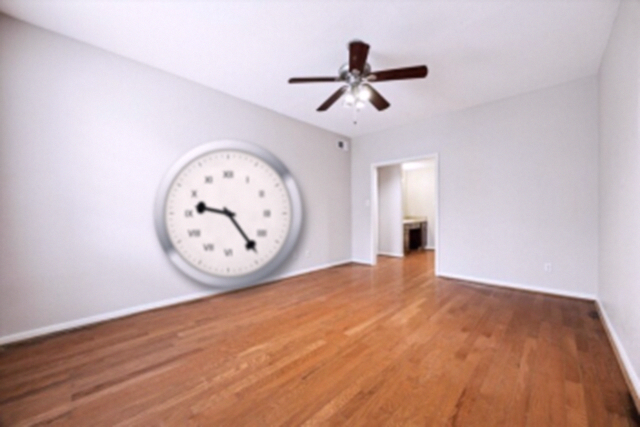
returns {"hour": 9, "minute": 24}
